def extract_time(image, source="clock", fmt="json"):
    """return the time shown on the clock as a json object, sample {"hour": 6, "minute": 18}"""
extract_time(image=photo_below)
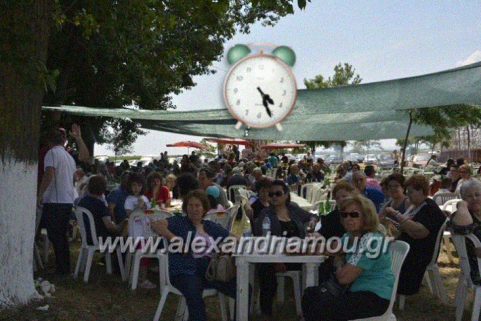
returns {"hour": 4, "minute": 26}
